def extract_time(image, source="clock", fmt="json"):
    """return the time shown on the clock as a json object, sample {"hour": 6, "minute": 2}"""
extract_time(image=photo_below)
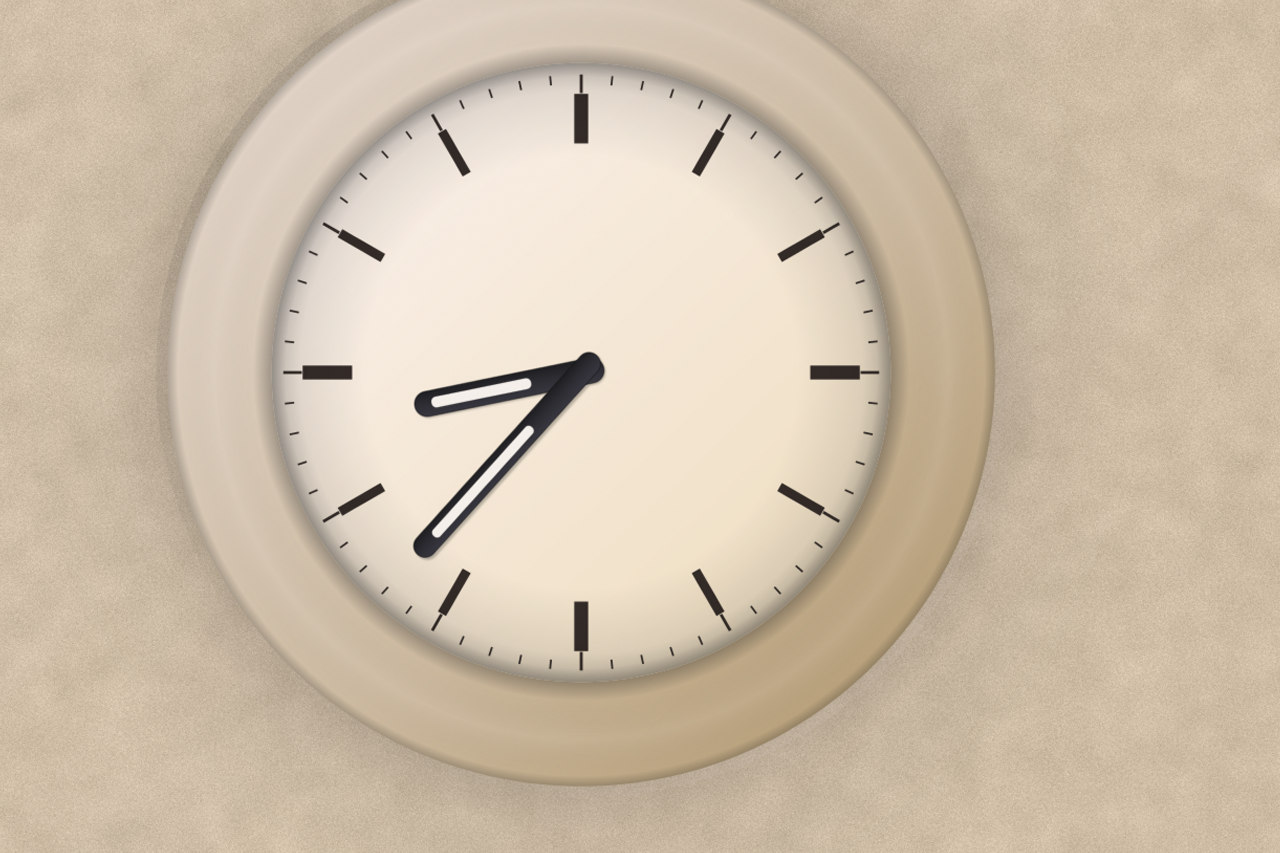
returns {"hour": 8, "minute": 37}
